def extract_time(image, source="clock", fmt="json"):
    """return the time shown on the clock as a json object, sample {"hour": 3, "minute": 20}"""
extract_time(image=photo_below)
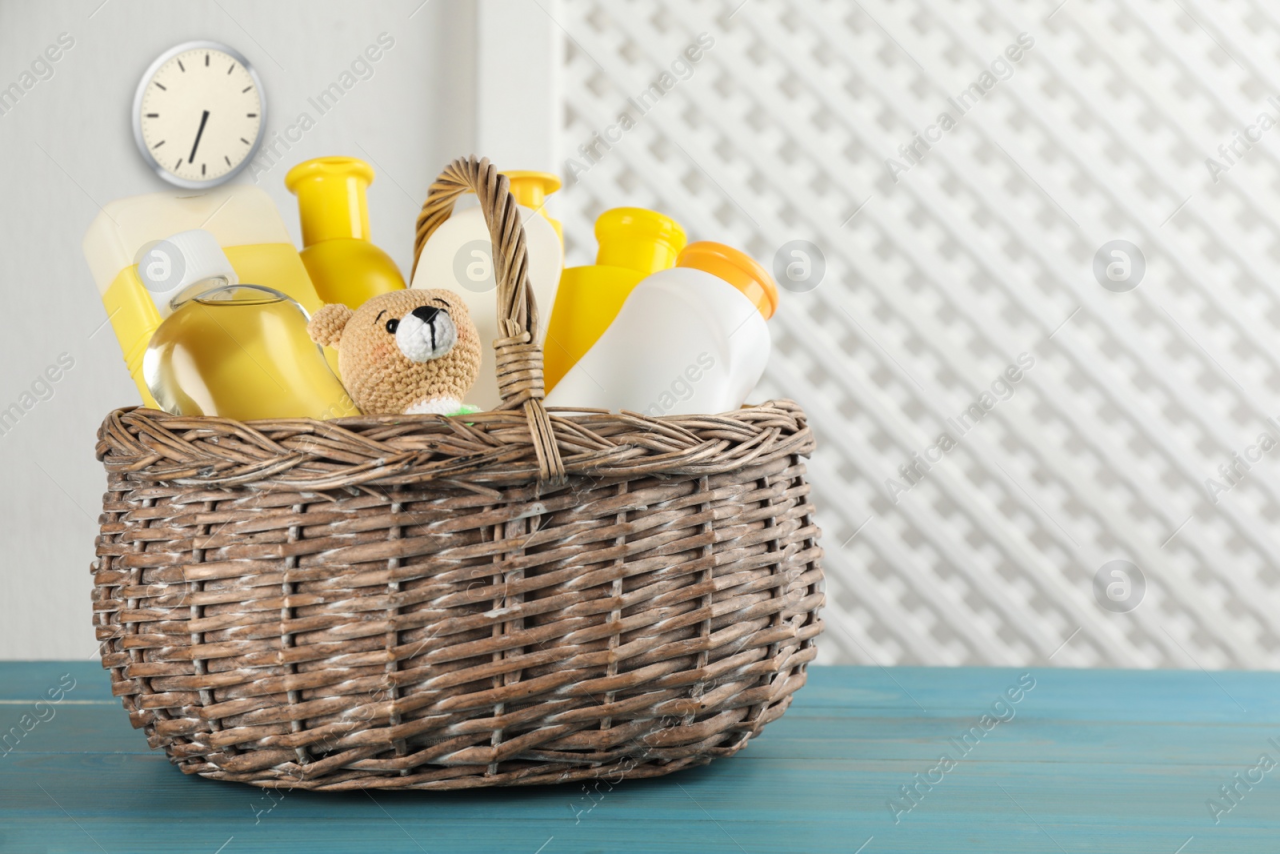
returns {"hour": 6, "minute": 33}
